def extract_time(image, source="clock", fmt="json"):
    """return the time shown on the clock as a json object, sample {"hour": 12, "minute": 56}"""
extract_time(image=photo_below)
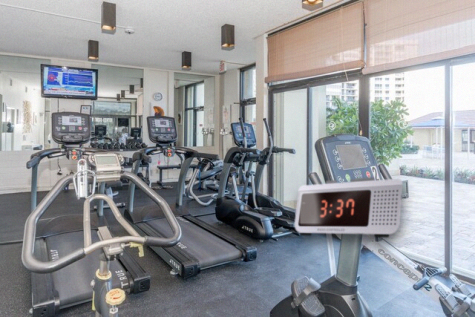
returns {"hour": 3, "minute": 37}
